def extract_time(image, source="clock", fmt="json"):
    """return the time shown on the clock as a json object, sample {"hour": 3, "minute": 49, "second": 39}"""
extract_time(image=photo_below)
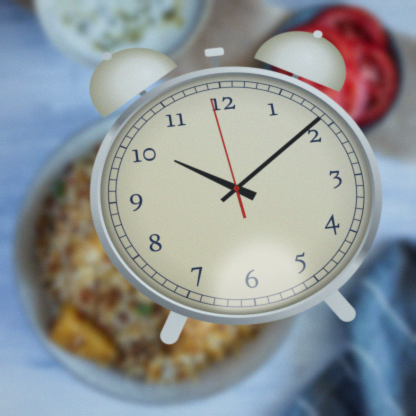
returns {"hour": 10, "minute": 8, "second": 59}
